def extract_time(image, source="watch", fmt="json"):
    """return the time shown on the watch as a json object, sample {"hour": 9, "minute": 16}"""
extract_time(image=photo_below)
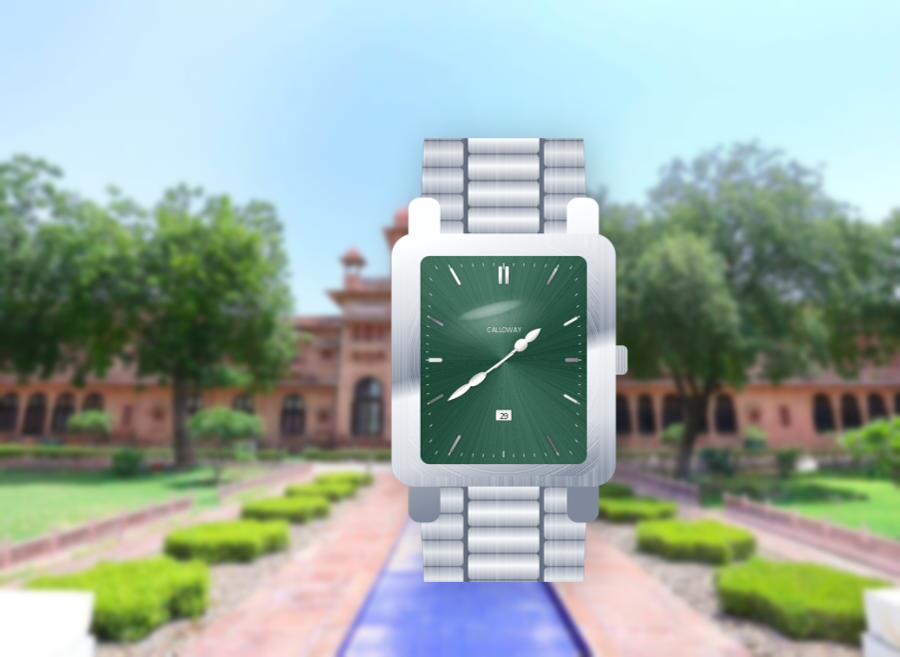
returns {"hour": 1, "minute": 39}
